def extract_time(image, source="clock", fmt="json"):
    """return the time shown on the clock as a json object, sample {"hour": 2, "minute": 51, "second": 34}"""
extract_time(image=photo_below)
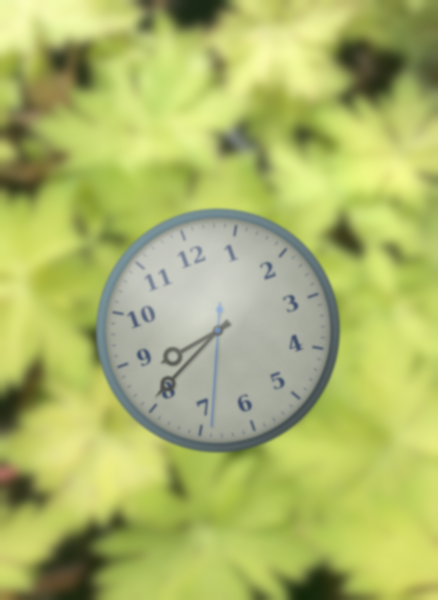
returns {"hour": 8, "minute": 40, "second": 34}
